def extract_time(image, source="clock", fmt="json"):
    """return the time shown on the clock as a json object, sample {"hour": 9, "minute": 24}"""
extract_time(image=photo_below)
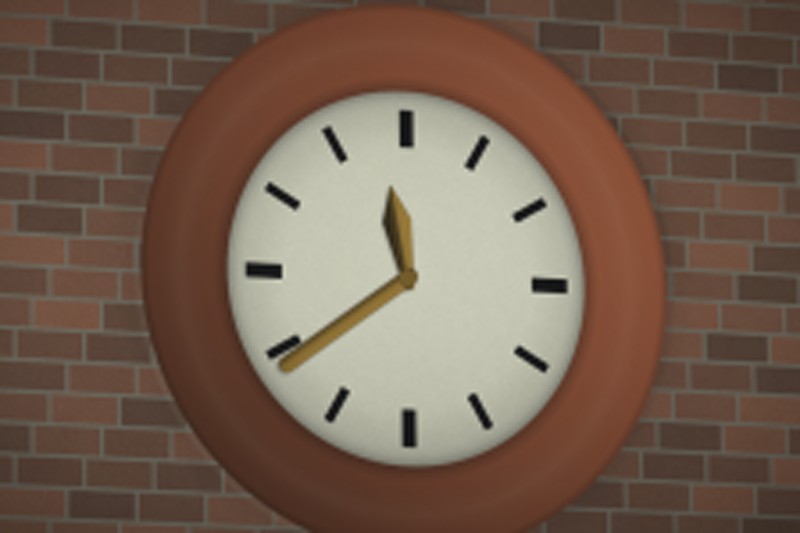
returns {"hour": 11, "minute": 39}
